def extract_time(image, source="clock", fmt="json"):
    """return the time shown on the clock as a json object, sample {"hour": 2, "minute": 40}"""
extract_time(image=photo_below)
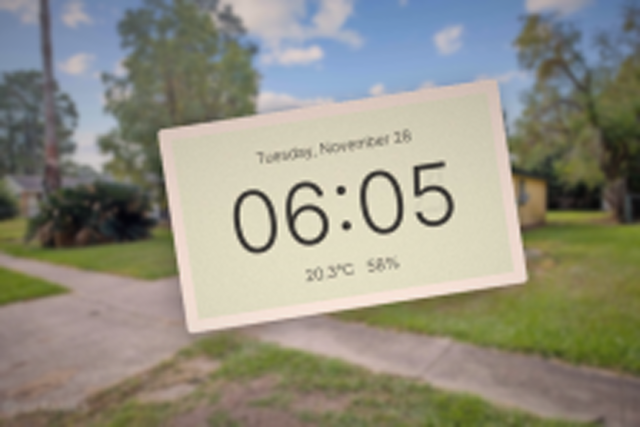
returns {"hour": 6, "minute": 5}
